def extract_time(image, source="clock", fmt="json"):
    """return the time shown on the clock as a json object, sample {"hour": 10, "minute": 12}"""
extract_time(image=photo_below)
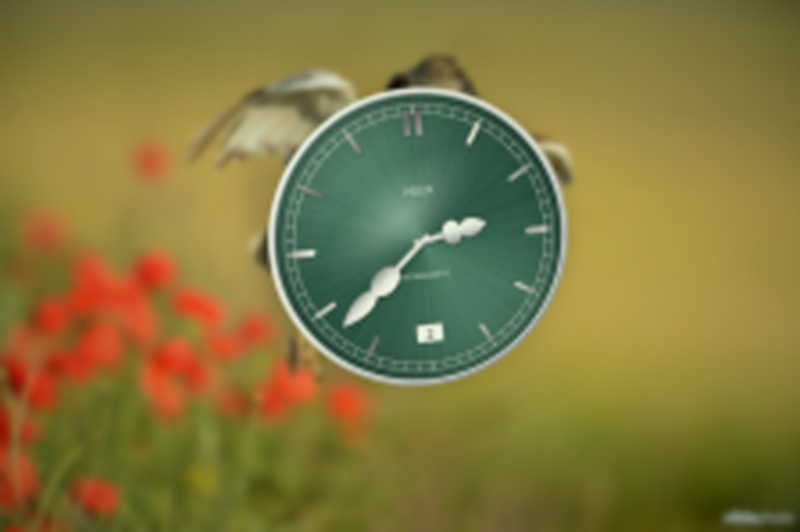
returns {"hour": 2, "minute": 38}
